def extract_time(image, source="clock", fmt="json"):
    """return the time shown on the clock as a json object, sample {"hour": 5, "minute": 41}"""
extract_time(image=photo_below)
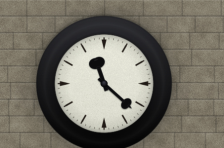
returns {"hour": 11, "minute": 22}
